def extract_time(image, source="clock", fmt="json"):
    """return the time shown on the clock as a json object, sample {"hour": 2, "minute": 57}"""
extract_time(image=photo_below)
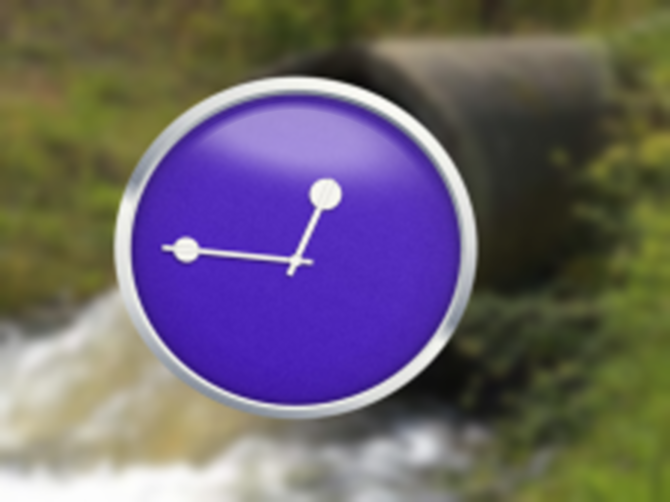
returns {"hour": 12, "minute": 46}
